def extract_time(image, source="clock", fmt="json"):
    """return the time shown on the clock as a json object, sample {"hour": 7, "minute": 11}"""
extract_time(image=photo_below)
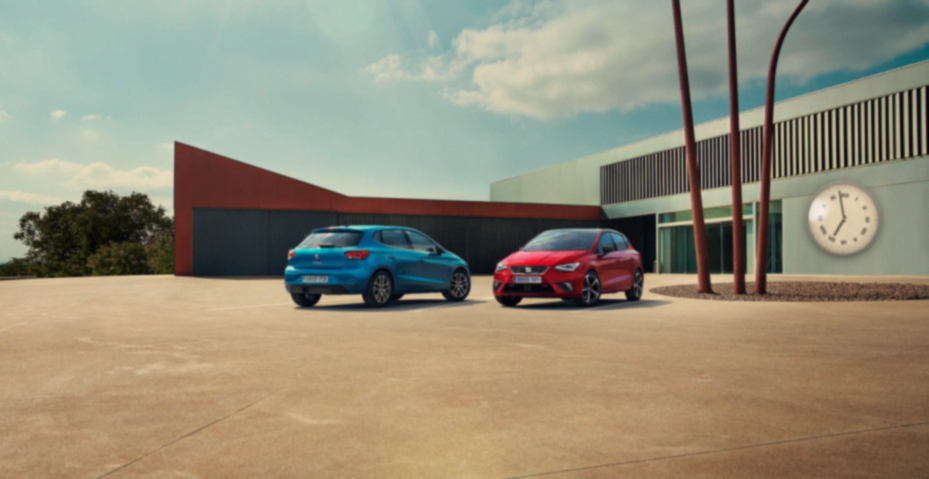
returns {"hour": 6, "minute": 58}
